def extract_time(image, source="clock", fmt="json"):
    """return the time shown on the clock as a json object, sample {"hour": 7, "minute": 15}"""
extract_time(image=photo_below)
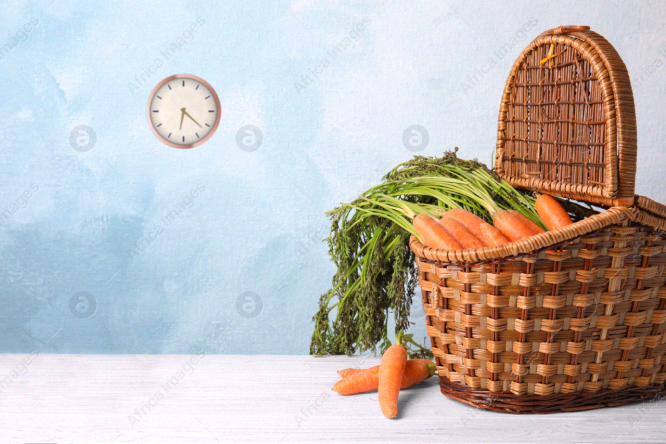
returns {"hour": 6, "minute": 22}
